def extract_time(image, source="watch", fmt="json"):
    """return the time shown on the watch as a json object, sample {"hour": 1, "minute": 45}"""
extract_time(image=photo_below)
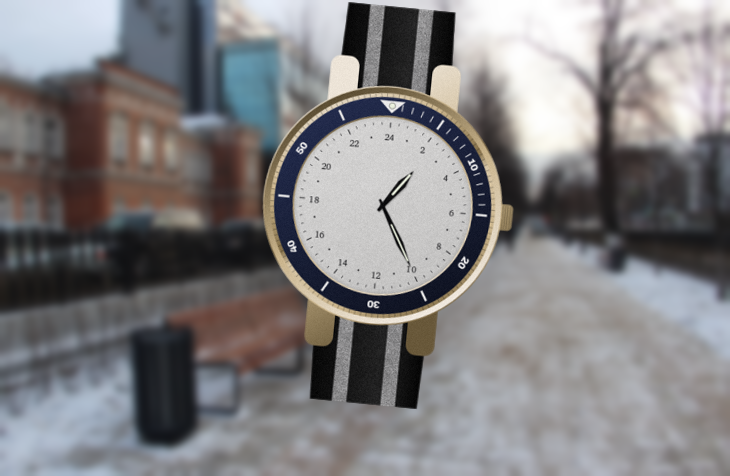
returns {"hour": 2, "minute": 25}
